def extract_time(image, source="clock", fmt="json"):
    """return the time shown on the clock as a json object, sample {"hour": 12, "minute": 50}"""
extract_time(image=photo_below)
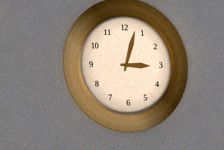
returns {"hour": 3, "minute": 3}
